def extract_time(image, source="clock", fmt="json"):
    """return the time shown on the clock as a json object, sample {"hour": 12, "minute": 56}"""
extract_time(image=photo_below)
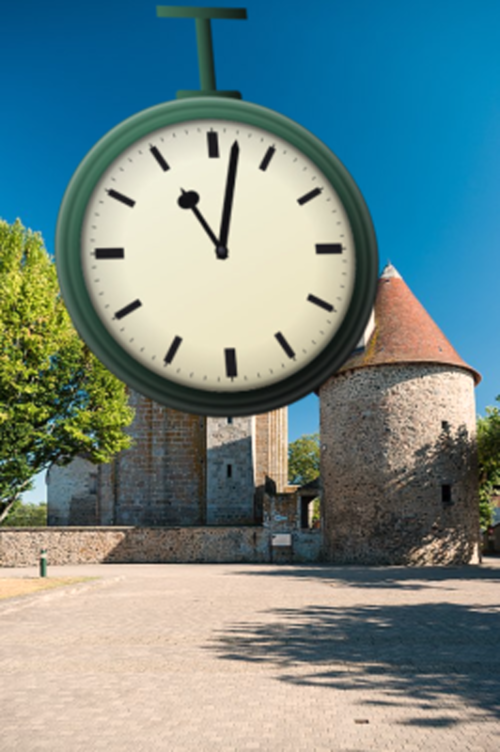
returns {"hour": 11, "minute": 2}
